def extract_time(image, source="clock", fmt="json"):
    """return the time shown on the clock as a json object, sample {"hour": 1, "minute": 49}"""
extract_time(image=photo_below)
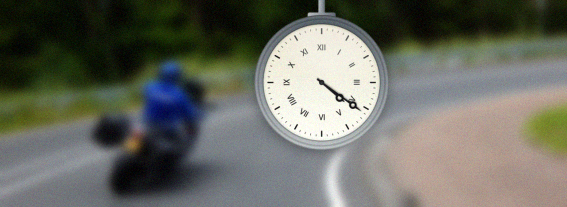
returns {"hour": 4, "minute": 21}
